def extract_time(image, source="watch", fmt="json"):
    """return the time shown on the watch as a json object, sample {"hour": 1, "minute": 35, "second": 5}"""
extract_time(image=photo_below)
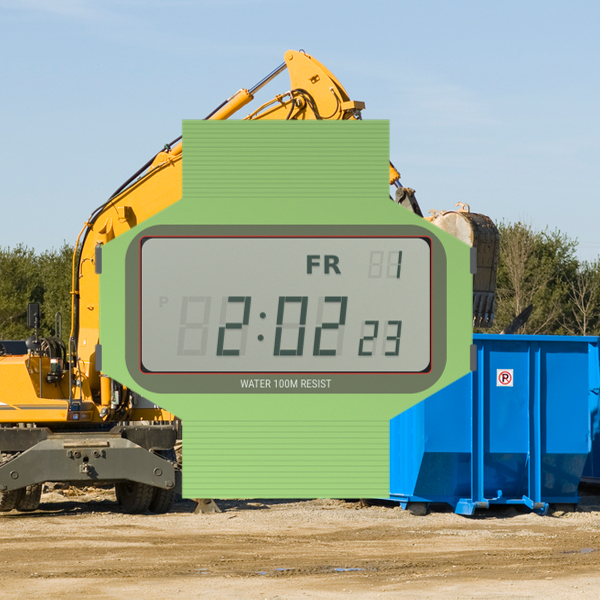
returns {"hour": 2, "minute": 2, "second": 23}
